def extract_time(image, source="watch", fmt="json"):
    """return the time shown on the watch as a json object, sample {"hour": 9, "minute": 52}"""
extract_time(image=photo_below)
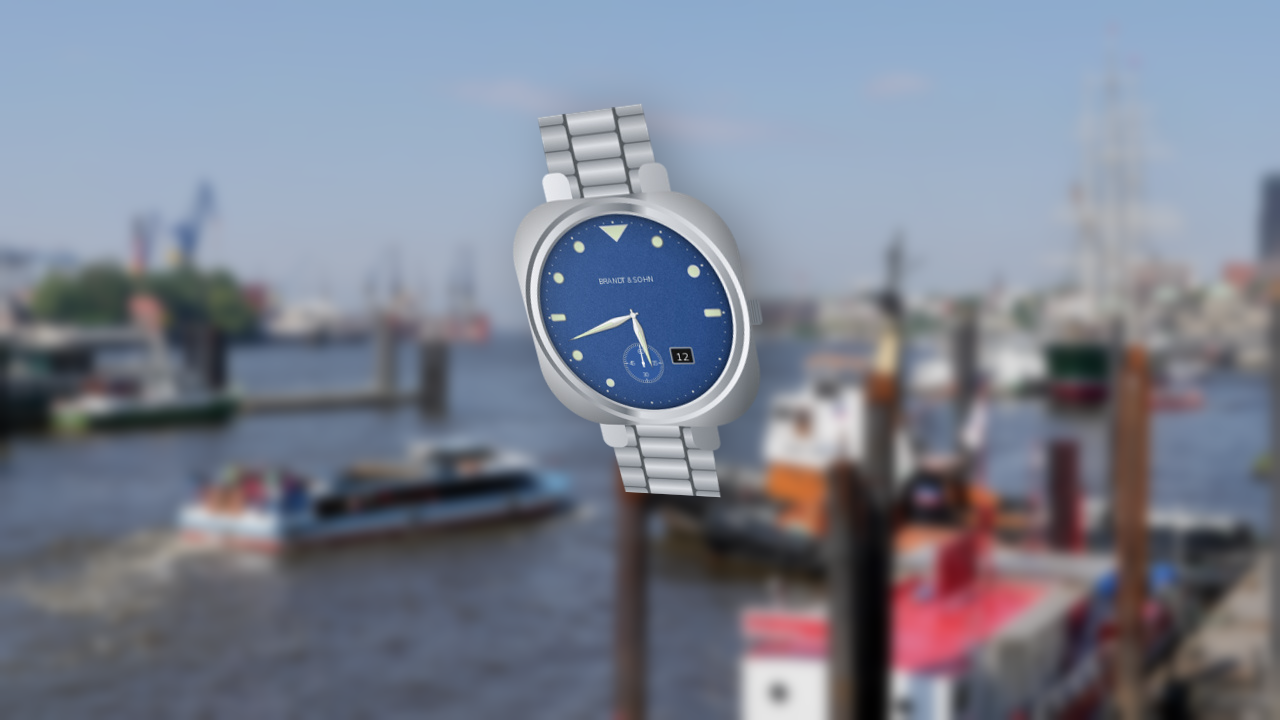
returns {"hour": 5, "minute": 42}
